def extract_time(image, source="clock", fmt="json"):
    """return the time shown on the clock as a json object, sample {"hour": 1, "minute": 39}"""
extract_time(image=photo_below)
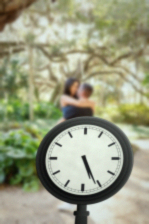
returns {"hour": 5, "minute": 26}
